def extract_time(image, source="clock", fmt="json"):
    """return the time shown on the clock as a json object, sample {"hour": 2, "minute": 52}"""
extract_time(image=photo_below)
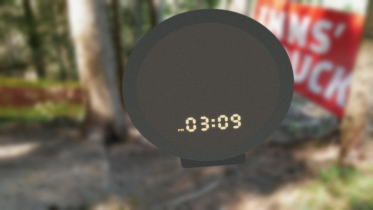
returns {"hour": 3, "minute": 9}
